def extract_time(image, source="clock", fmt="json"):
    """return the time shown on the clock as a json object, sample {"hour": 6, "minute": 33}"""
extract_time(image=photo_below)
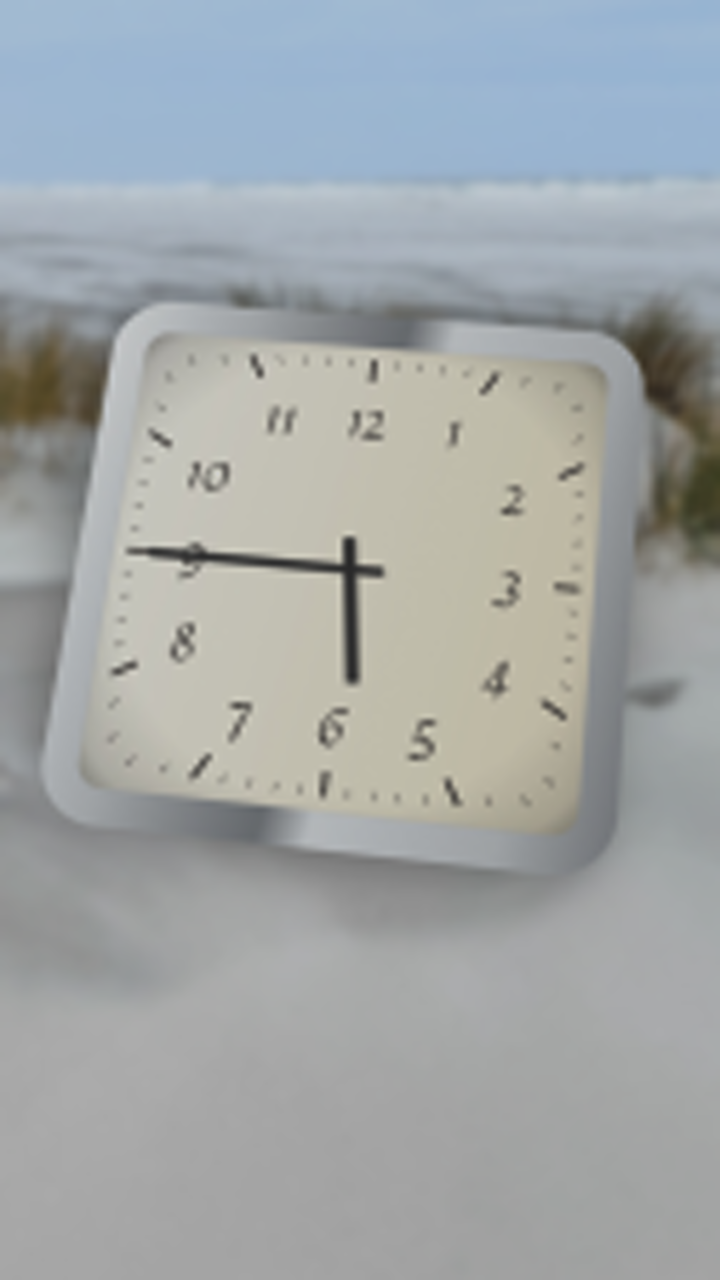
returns {"hour": 5, "minute": 45}
